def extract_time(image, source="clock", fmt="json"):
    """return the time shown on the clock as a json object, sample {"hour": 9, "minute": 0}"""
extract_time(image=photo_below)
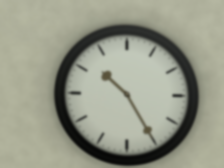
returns {"hour": 10, "minute": 25}
